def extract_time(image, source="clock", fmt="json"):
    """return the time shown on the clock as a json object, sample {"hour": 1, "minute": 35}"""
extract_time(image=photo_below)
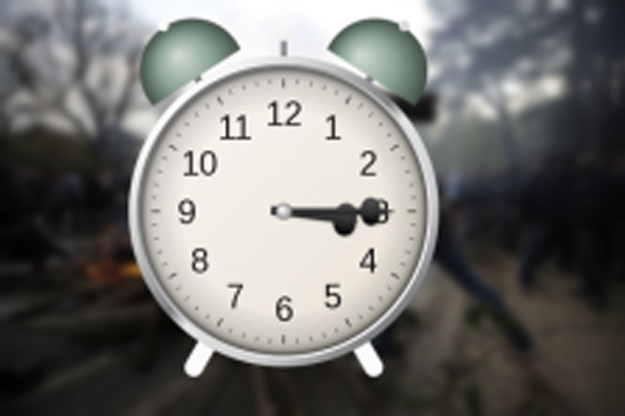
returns {"hour": 3, "minute": 15}
